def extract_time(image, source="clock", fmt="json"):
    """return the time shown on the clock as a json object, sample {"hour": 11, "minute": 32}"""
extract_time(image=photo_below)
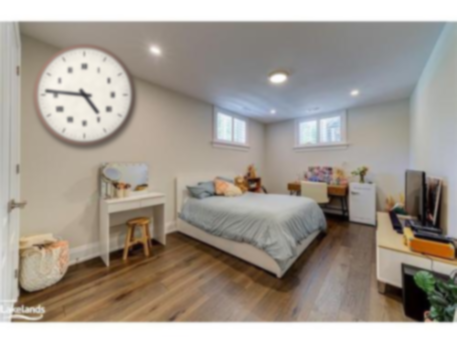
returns {"hour": 4, "minute": 46}
